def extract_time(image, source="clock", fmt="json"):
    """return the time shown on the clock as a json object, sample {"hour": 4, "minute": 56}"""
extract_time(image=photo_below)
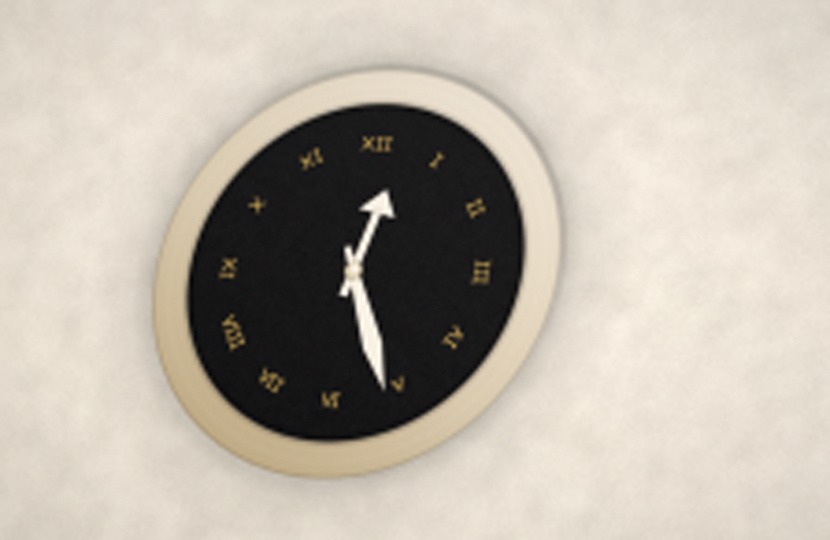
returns {"hour": 12, "minute": 26}
